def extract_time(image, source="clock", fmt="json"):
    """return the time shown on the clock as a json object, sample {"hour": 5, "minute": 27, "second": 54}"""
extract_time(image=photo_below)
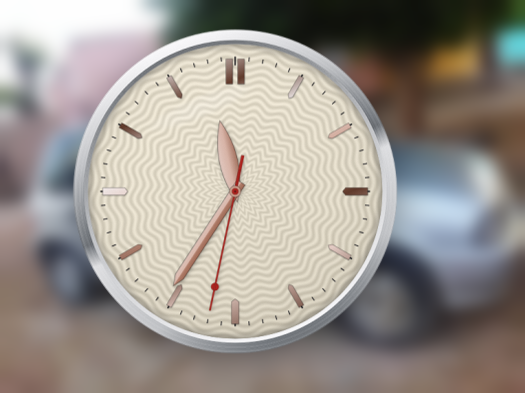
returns {"hour": 11, "minute": 35, "second": 32}
